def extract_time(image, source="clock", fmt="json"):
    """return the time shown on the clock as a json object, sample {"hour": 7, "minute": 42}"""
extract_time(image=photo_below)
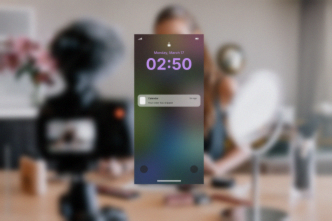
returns {"hour": 2, "minute": 50}
